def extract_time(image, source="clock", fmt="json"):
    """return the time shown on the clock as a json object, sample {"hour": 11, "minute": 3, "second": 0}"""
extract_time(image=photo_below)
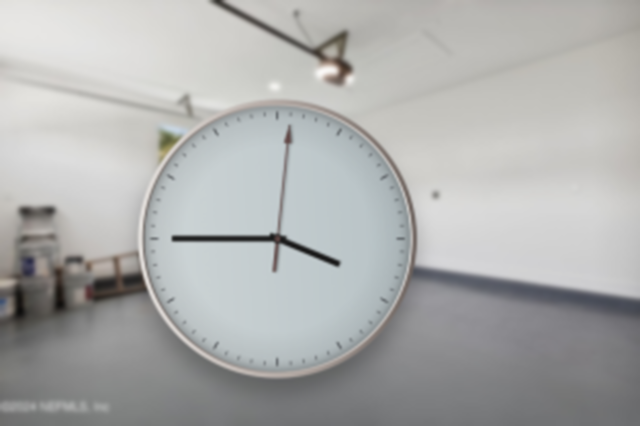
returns {"hour": 3, "minute": 45, "second": 1}
